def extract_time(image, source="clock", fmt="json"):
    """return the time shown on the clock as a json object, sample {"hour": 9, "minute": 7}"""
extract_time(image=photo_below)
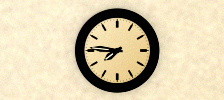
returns {"hour": 7, "minute": 46}
